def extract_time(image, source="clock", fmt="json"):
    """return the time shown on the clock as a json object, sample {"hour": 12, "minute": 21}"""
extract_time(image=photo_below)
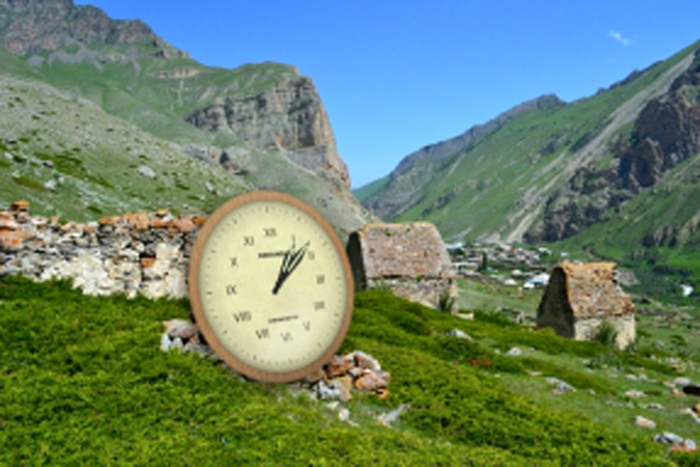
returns {"hour": 1, "minute": 8}
